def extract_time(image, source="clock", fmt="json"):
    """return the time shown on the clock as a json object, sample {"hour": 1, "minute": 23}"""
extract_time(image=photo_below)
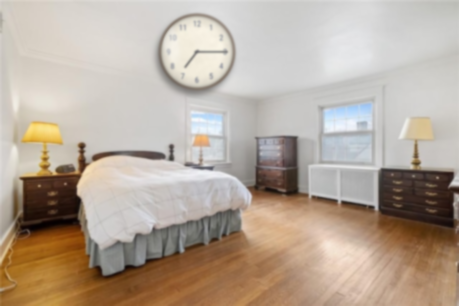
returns {"hour": 7, "minute": 15}
